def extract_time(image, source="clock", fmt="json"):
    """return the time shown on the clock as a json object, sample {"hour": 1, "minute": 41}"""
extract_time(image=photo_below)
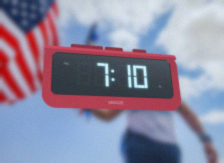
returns {"hour": 7, "minute": 10}
